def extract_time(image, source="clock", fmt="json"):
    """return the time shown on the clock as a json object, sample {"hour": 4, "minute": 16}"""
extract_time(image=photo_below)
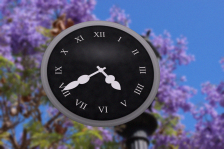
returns {"hour": 4, "minute": 40}
